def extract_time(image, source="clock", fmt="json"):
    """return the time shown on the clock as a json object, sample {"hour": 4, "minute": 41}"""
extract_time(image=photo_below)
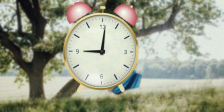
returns {"hour": 9, "minute": 1}
